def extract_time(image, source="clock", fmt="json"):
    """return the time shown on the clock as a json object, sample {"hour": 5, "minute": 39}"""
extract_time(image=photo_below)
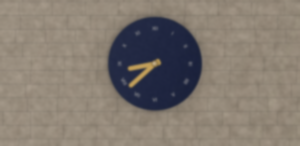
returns {"hour": 8, "minute": 38}
